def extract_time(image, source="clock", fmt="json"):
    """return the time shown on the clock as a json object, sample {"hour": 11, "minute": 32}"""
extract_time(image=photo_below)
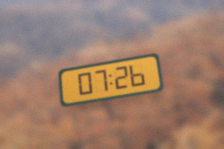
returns {"hour": 7, "minute": 26}
